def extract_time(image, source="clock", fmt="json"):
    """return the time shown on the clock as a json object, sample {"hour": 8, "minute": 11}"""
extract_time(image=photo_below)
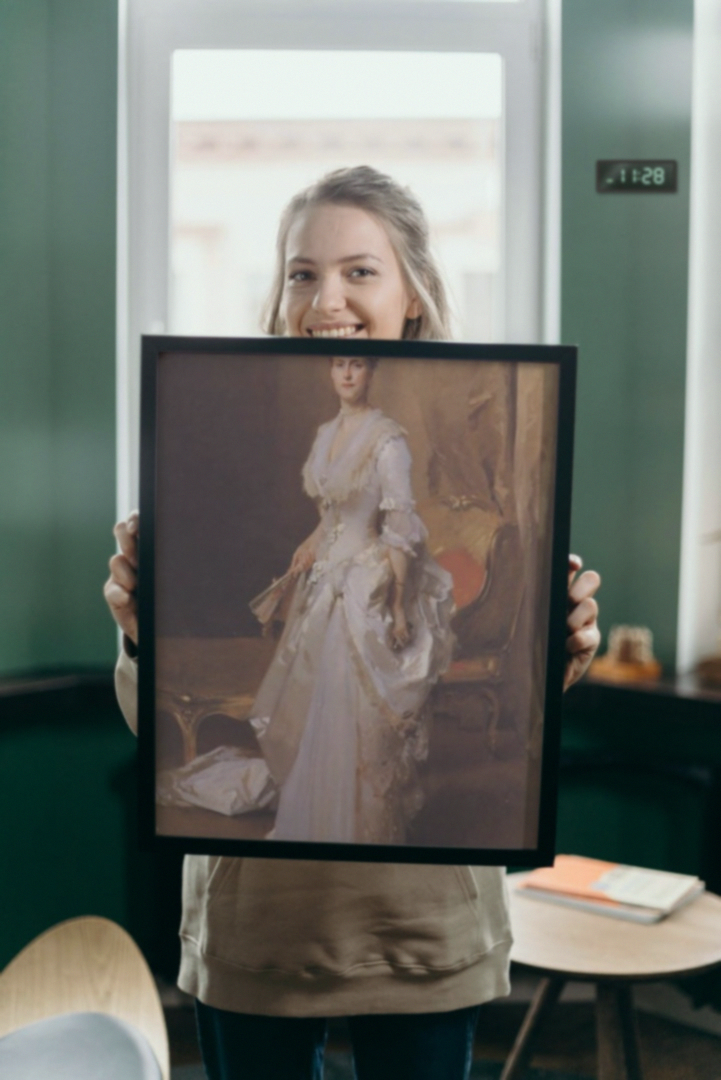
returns {"hour": 11, "minute": 28}
